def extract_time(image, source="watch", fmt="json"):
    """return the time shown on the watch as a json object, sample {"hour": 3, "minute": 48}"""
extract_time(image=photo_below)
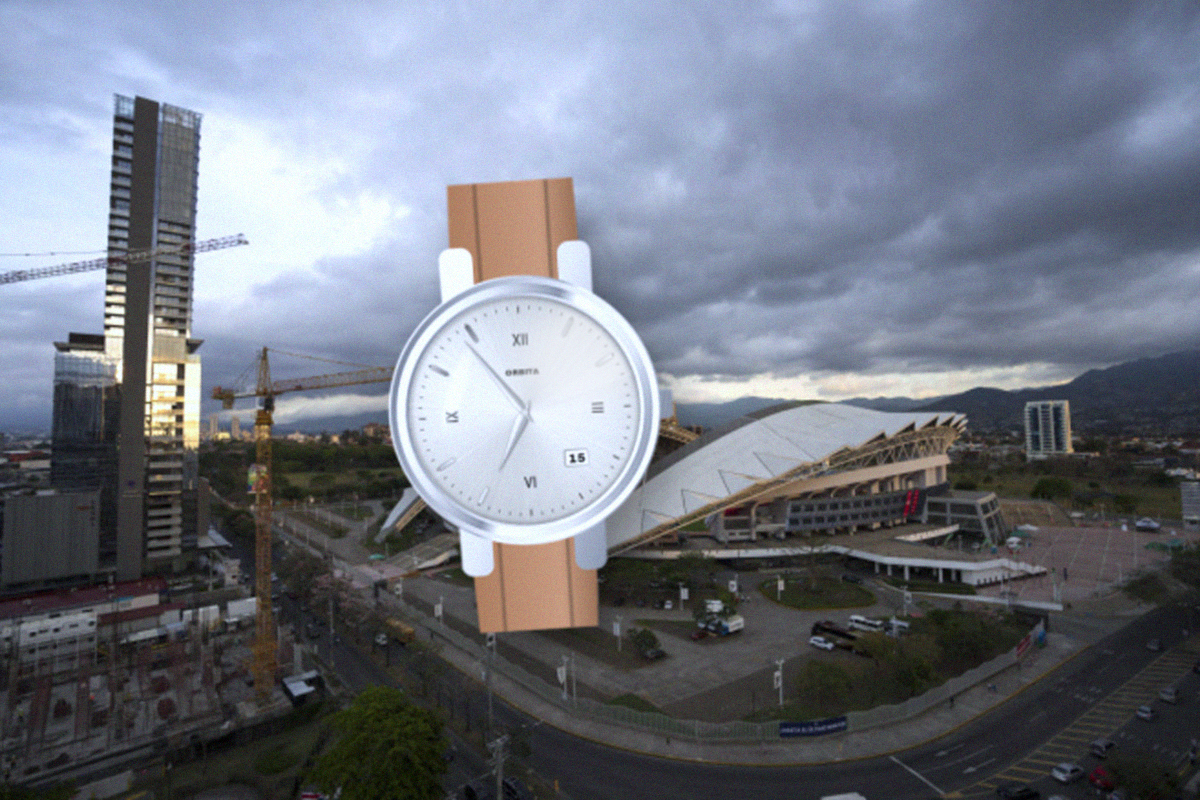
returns {"hour": 6, "minute": 54}
